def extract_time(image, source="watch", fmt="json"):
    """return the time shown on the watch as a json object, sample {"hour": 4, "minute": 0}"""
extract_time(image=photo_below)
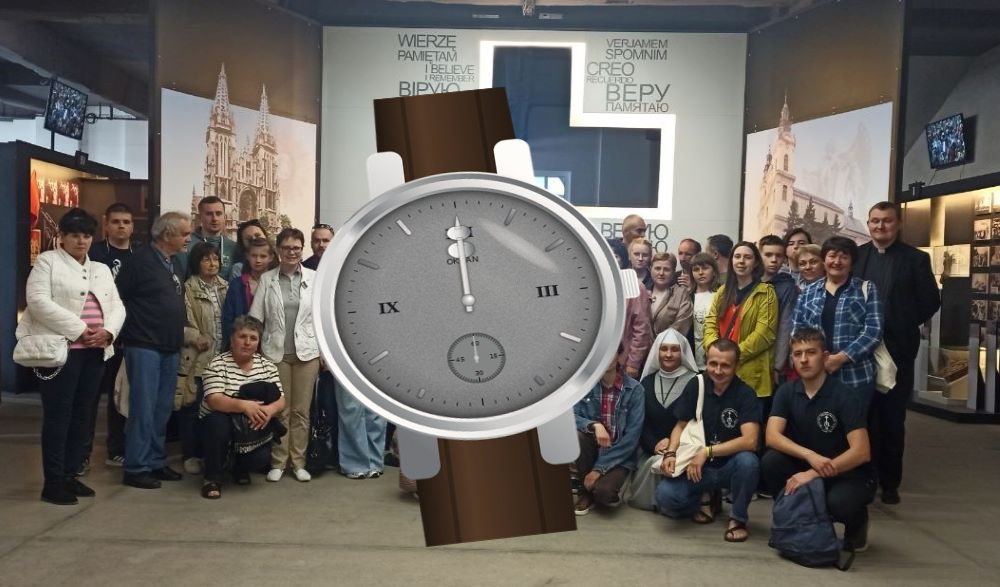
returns {"hour": 12, "minute": 0}
